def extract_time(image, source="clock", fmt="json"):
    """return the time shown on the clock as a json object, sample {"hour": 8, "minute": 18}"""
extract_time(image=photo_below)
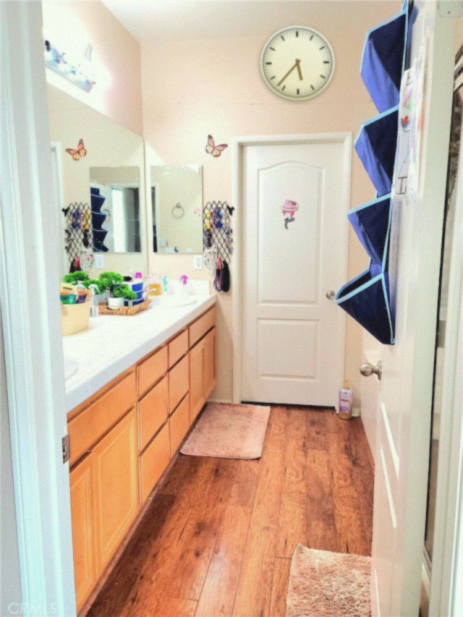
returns {"hour": 5, "minute": 37}
